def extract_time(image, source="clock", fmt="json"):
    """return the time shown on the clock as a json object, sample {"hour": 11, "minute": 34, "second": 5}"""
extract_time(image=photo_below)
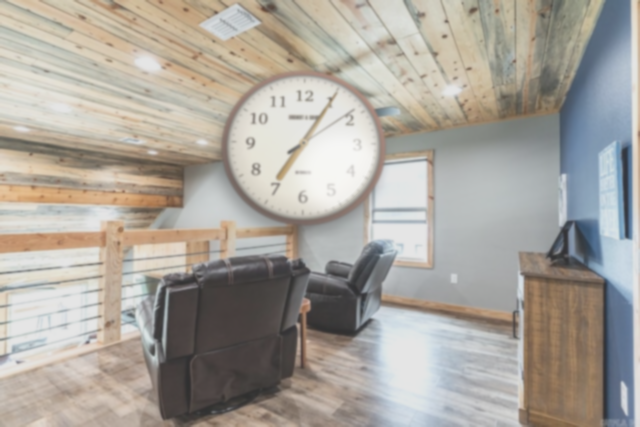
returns {"hour": 7, "minute": 5, "second": 9}
